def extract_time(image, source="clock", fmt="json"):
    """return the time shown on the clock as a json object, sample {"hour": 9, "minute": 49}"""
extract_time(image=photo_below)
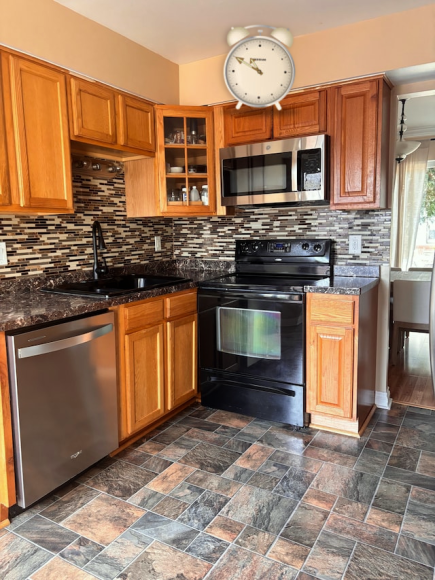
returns {"hour": 10, "minute": 50}
